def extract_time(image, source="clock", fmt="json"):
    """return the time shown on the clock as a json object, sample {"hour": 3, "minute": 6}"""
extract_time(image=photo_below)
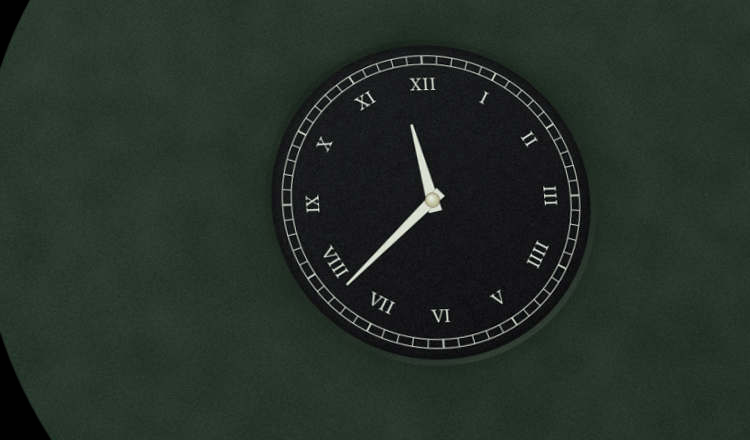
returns {"hour": 11, "minute": 38}
